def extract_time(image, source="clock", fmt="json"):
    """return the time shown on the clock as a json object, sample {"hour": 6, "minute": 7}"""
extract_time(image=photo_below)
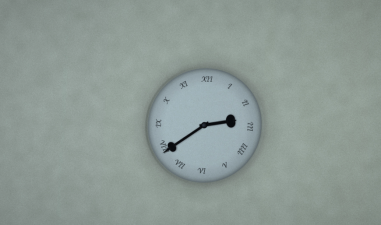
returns {"hour": 2, "minute": 39}
